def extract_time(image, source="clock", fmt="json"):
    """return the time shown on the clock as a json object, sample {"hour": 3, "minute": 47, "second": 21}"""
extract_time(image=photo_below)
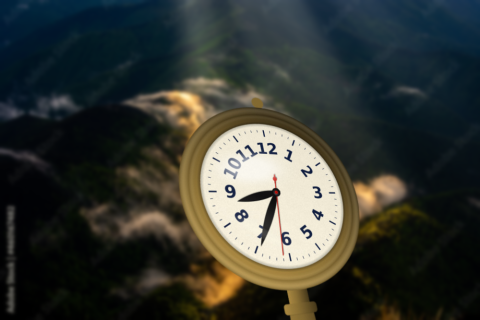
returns {"hour": 8, "minute": 34, "second": 31}
